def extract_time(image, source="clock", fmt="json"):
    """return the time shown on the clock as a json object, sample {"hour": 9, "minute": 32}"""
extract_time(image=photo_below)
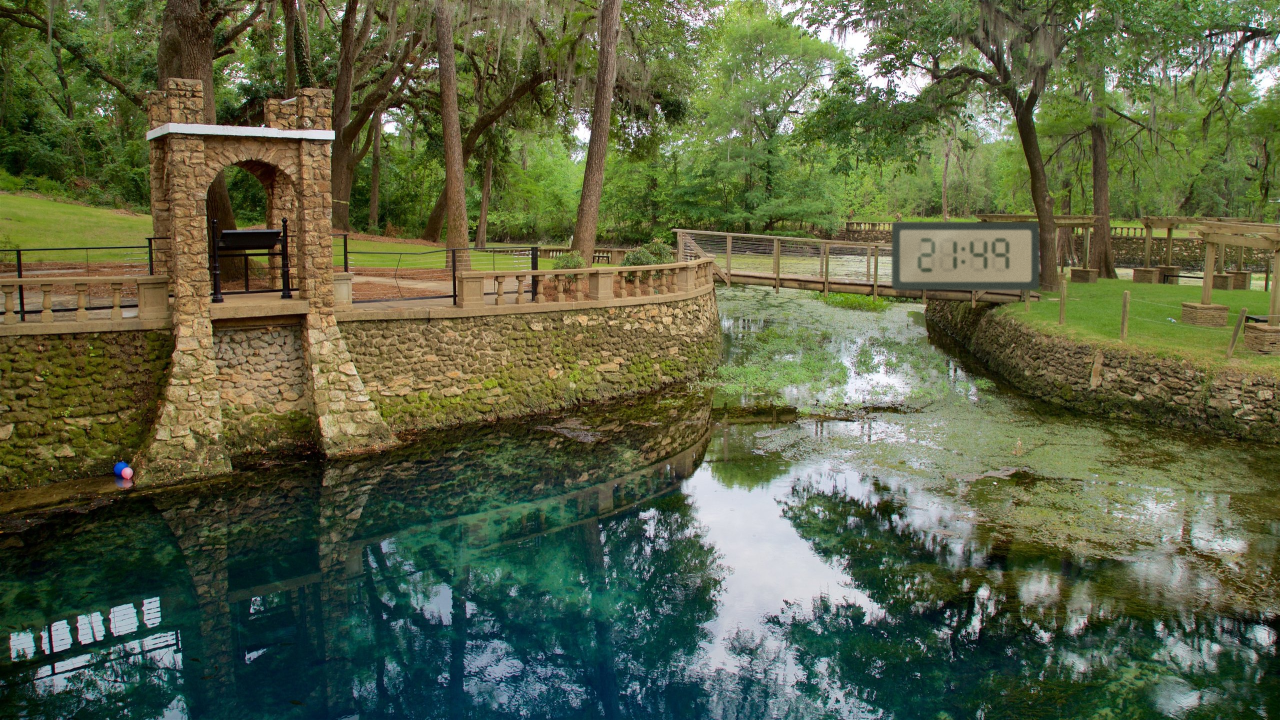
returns {"hour": 21, "minute": 49}
